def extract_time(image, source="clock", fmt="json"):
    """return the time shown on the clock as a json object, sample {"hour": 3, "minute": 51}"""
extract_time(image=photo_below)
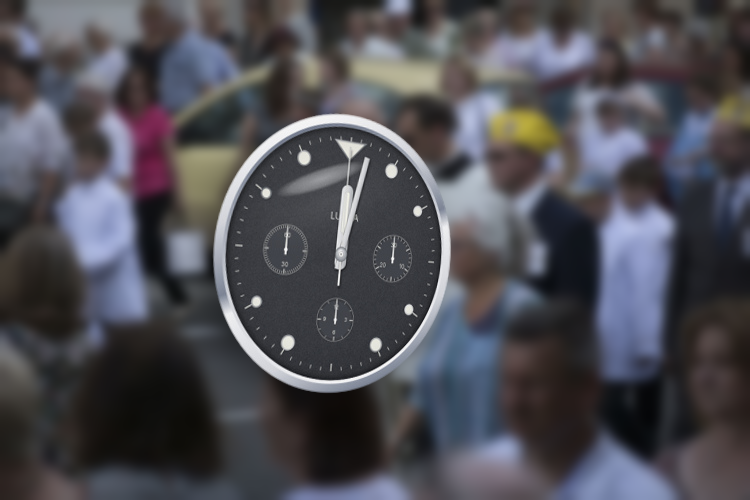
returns {"hour": 12, "minute": 2}
